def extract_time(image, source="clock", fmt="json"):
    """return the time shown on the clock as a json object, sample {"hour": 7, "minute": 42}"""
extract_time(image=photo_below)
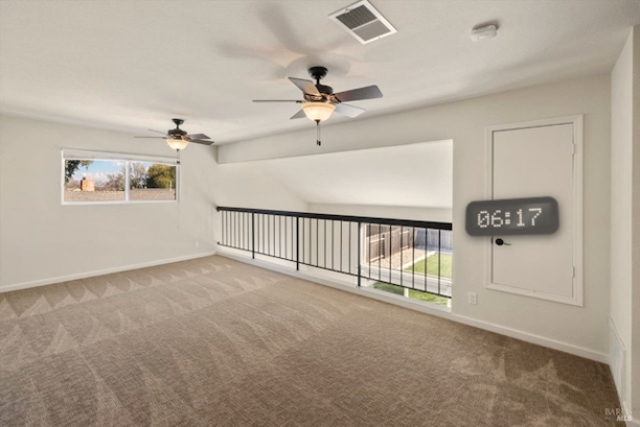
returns {"hour": 6, "minute": 17}
